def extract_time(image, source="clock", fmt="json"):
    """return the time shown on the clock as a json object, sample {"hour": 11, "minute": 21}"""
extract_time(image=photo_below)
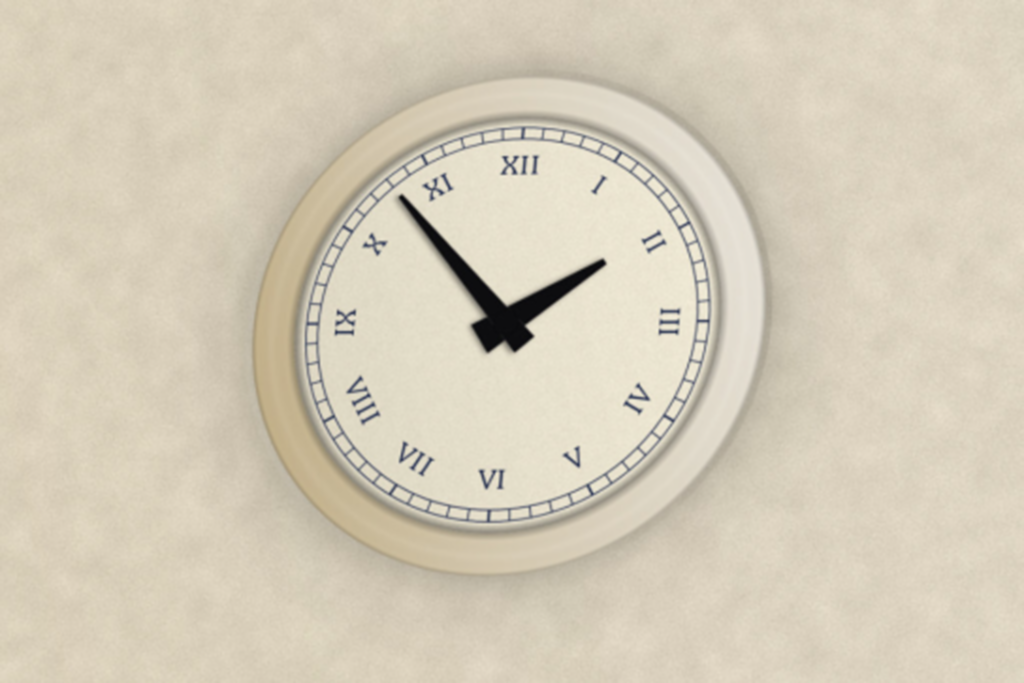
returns {"hour": 1, "minute": 53}
